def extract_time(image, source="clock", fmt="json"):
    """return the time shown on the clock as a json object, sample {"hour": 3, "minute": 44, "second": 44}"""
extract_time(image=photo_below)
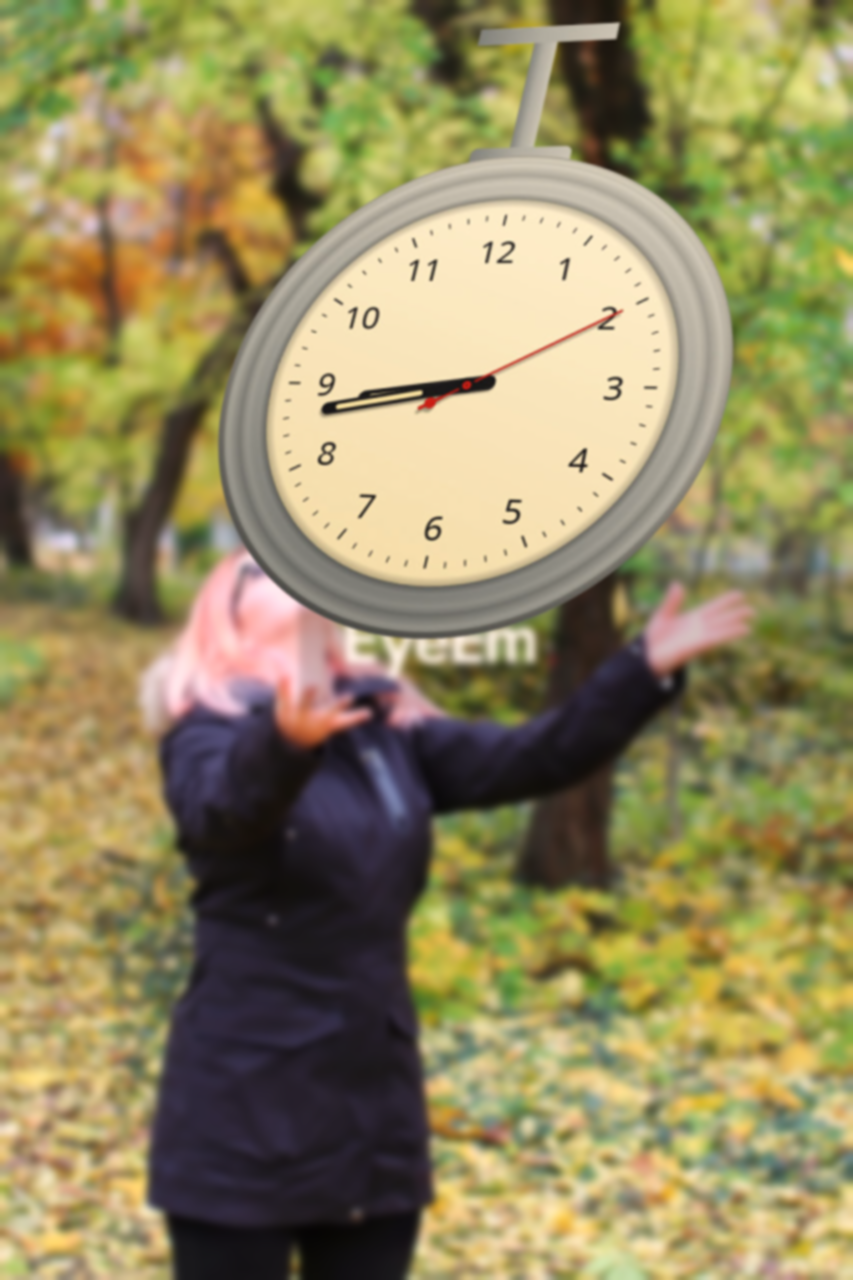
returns {"hour": 8, "minute": 43, "second": 10}
